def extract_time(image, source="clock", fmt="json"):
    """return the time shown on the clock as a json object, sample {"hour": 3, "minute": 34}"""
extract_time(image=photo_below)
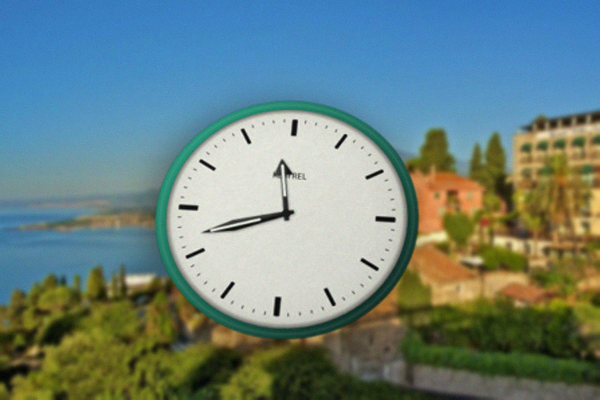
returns {"hour": 11, "minute": 42}
